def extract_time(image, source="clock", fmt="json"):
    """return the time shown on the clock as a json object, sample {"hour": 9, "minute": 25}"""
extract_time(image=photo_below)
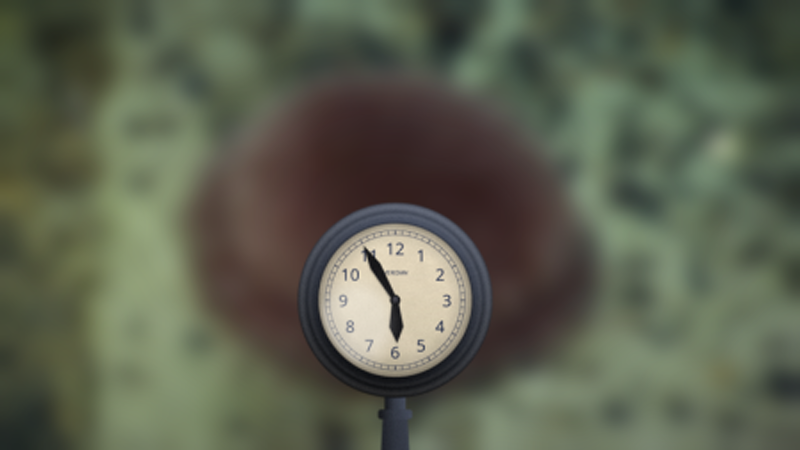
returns {"hour": 5, "minute": 55}
